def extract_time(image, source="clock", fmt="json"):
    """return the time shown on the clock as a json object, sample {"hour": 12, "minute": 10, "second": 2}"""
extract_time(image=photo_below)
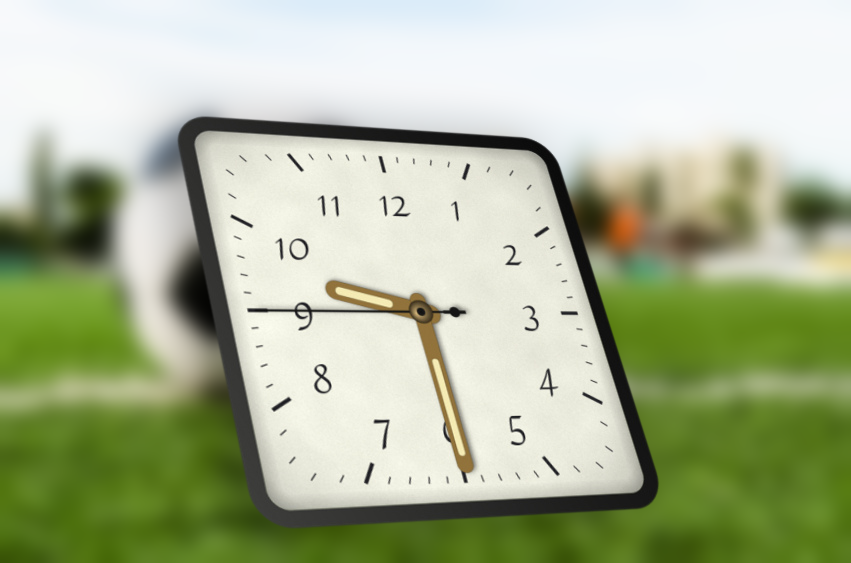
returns {"hour": 9, "minute": 29, "second": 45}
